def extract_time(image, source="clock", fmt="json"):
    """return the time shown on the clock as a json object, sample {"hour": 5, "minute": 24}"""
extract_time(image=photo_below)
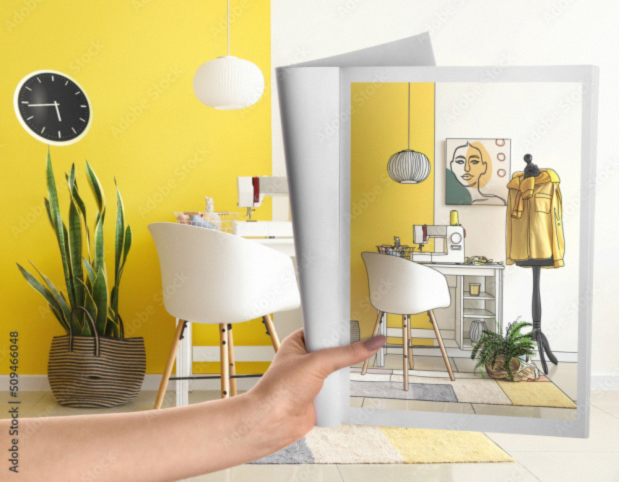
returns {"hour": 5, "minute": 44}
